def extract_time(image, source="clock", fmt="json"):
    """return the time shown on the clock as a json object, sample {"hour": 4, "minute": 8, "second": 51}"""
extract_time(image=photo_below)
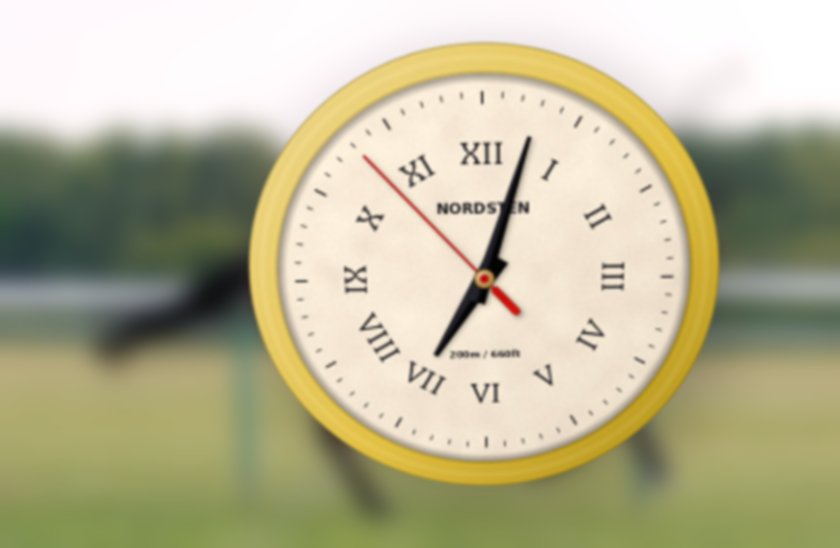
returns {"hour": 7, "minute": 2, "second": 53}
